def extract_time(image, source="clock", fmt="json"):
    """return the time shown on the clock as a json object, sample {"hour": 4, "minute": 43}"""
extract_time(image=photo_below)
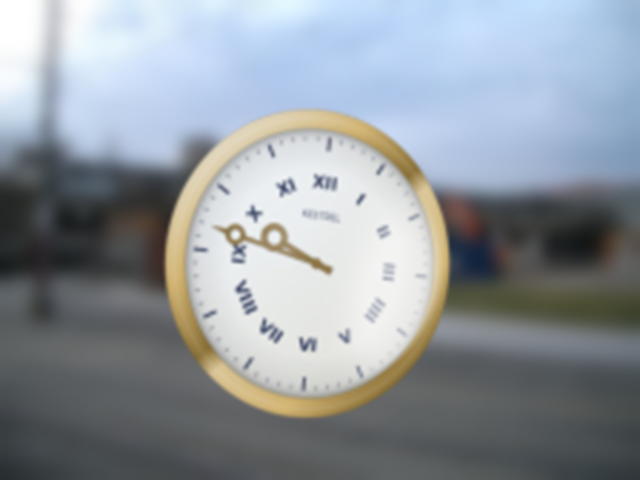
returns {"hour": 9, "minute": 47}
